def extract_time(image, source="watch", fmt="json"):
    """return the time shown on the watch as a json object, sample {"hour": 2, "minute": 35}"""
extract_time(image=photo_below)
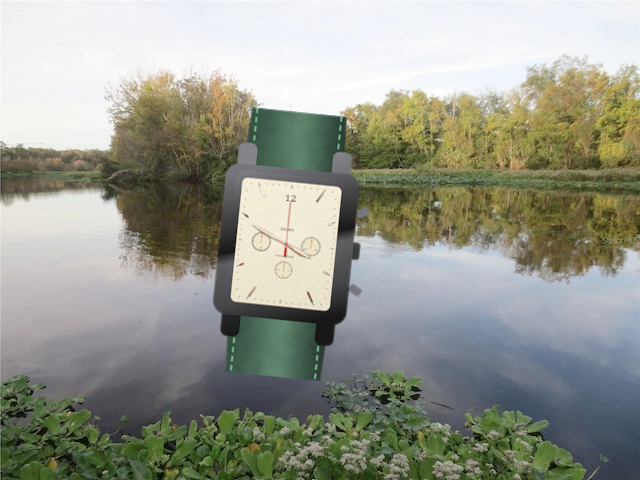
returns {"hour": 3, "minute": 49}
